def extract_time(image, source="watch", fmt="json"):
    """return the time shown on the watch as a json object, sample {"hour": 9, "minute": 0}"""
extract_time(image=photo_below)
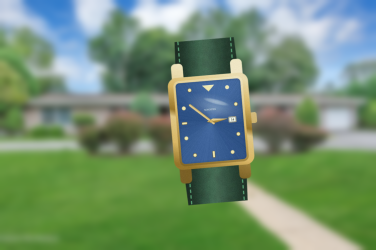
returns {"hour": 2, "minute": 52}
